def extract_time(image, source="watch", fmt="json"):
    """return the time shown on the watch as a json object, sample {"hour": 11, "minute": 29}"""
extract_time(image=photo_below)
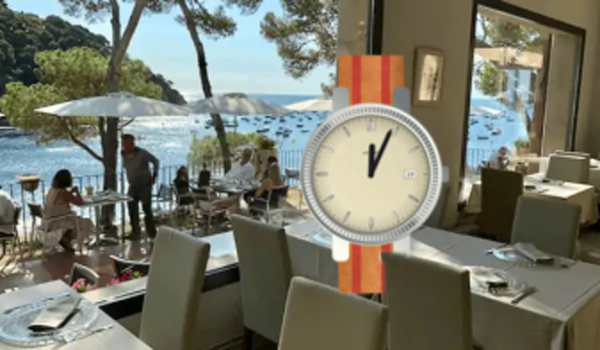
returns {"hour": 12, "minute": 4}
